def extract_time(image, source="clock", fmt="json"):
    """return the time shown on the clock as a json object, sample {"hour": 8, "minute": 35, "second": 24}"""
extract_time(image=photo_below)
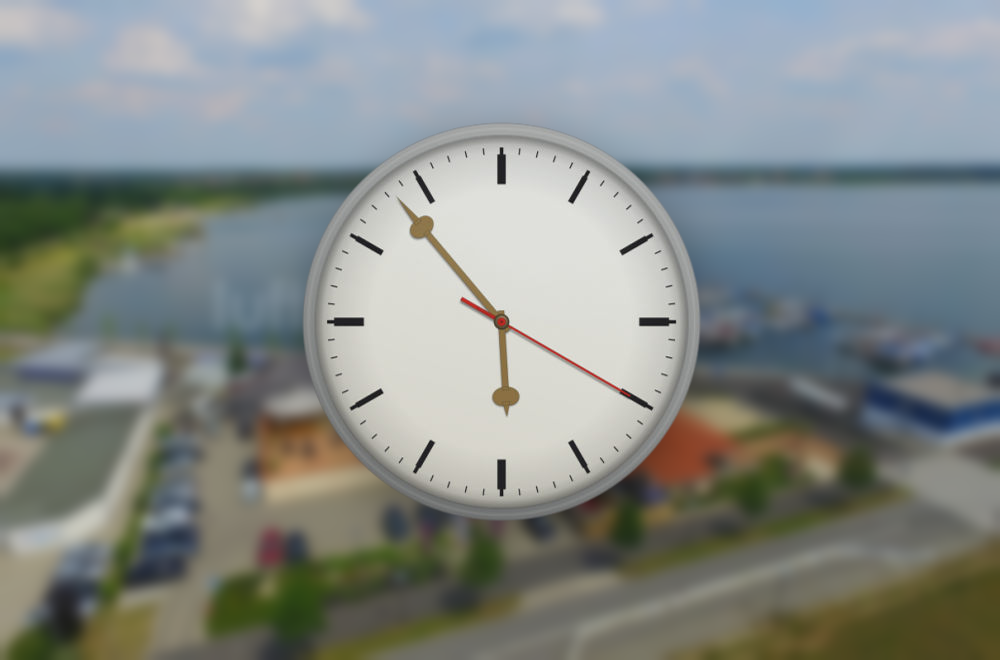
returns {"hour": 5, "minute": 53, "second": 20}
